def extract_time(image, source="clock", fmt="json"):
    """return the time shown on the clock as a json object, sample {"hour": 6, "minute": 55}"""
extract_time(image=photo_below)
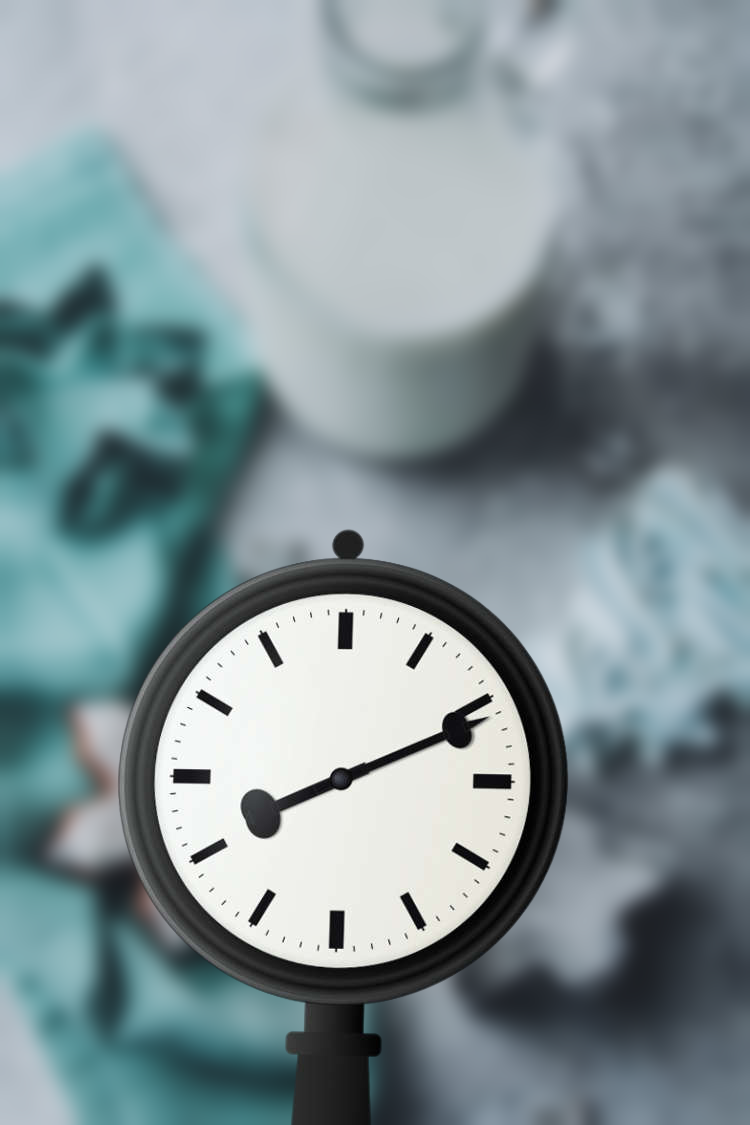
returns {"hour": 8, "minute": 11}
